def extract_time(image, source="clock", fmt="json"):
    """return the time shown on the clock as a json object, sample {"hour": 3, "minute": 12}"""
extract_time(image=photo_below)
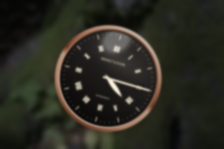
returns {"hour": 4, "minute": 15}
